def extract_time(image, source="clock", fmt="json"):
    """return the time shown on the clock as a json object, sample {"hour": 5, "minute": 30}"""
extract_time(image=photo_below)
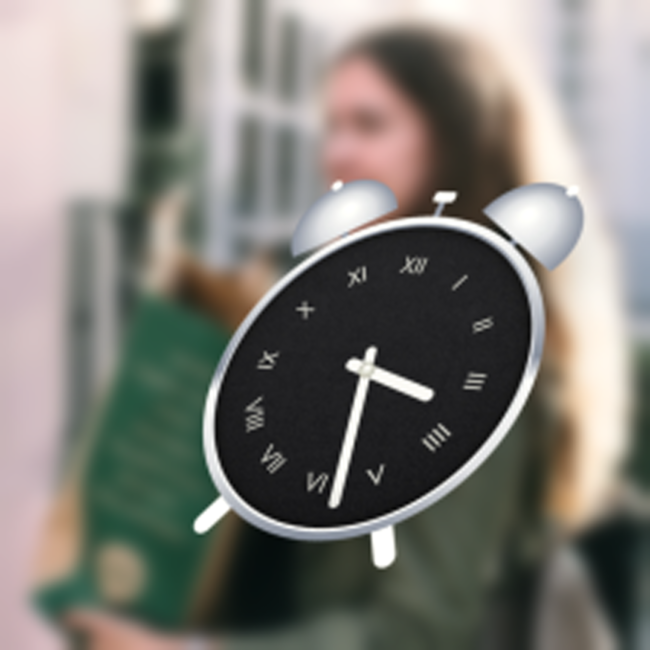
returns {"hour": 3, "minute": 28}
